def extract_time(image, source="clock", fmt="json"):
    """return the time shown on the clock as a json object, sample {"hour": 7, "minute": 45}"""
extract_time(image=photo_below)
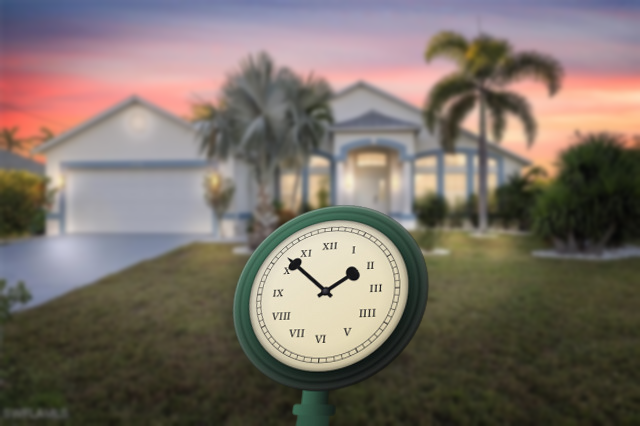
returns {"hour": 1, "minute": 52}
